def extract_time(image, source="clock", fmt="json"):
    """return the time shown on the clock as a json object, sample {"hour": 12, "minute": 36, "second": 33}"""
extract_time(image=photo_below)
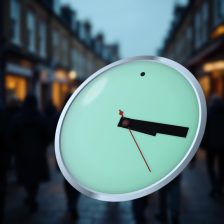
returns {"hour": 3, "minute": 15, "second": 23}
